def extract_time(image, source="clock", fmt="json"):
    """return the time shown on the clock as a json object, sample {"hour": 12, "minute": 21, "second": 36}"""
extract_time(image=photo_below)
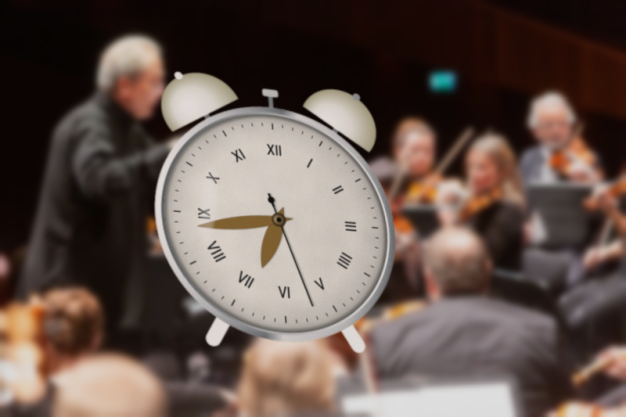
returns {"hour": 6, "minute": 43, "second": 27}
